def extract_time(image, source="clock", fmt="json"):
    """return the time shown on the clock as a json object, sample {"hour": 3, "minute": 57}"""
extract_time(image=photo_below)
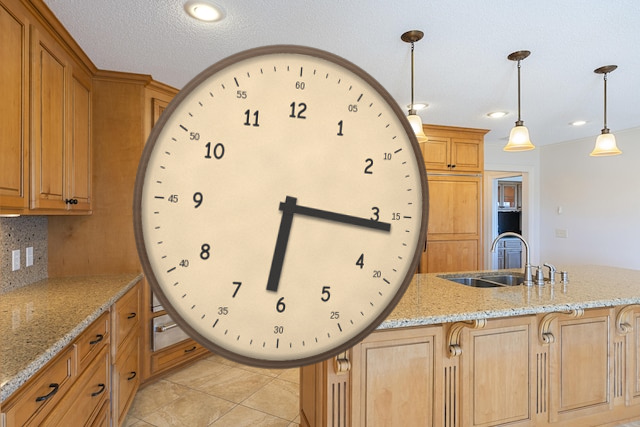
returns {"hour": 6, "minute": 16}
